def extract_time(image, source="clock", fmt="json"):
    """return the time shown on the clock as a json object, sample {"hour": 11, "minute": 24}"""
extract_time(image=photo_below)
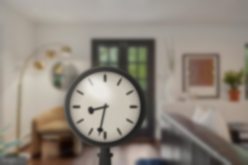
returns {"hour": 8, "minute": 32}
